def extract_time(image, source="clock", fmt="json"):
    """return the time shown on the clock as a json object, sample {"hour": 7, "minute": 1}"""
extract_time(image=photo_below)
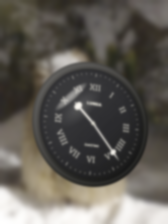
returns {"hour": 10, "minute": 23}
